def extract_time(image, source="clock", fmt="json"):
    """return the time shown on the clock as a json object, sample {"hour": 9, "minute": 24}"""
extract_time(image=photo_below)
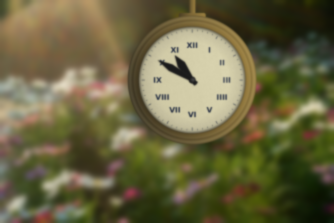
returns {"hour": 10, "minute": 50}
